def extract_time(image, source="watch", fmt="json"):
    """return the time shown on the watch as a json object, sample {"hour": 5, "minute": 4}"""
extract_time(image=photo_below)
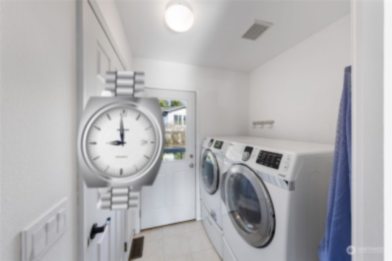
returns {"hour": 8, "minute": 59}
